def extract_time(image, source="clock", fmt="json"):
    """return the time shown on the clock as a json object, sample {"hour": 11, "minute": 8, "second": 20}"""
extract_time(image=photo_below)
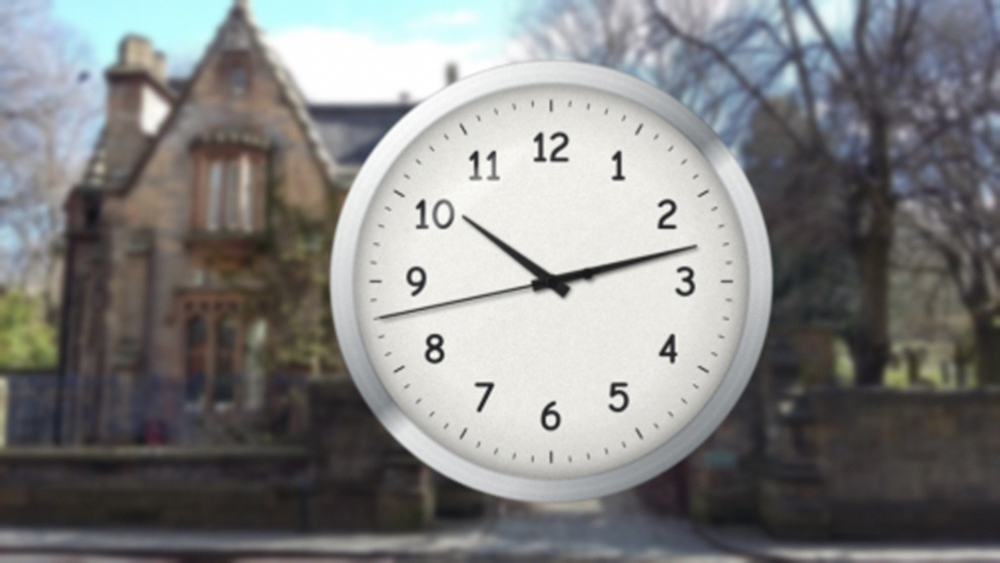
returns {"hour": 10, "minute": 12, "second": 43}
